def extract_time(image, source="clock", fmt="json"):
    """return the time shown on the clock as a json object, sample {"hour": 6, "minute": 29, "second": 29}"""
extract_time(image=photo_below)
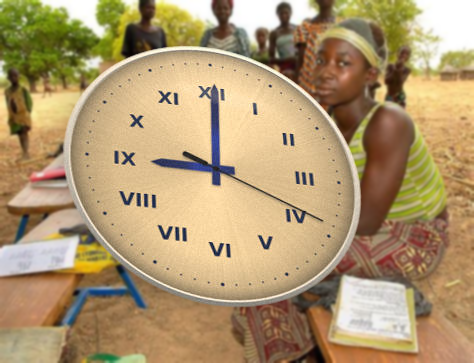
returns {"hour": 9, "minute": 0, "second": 19}
